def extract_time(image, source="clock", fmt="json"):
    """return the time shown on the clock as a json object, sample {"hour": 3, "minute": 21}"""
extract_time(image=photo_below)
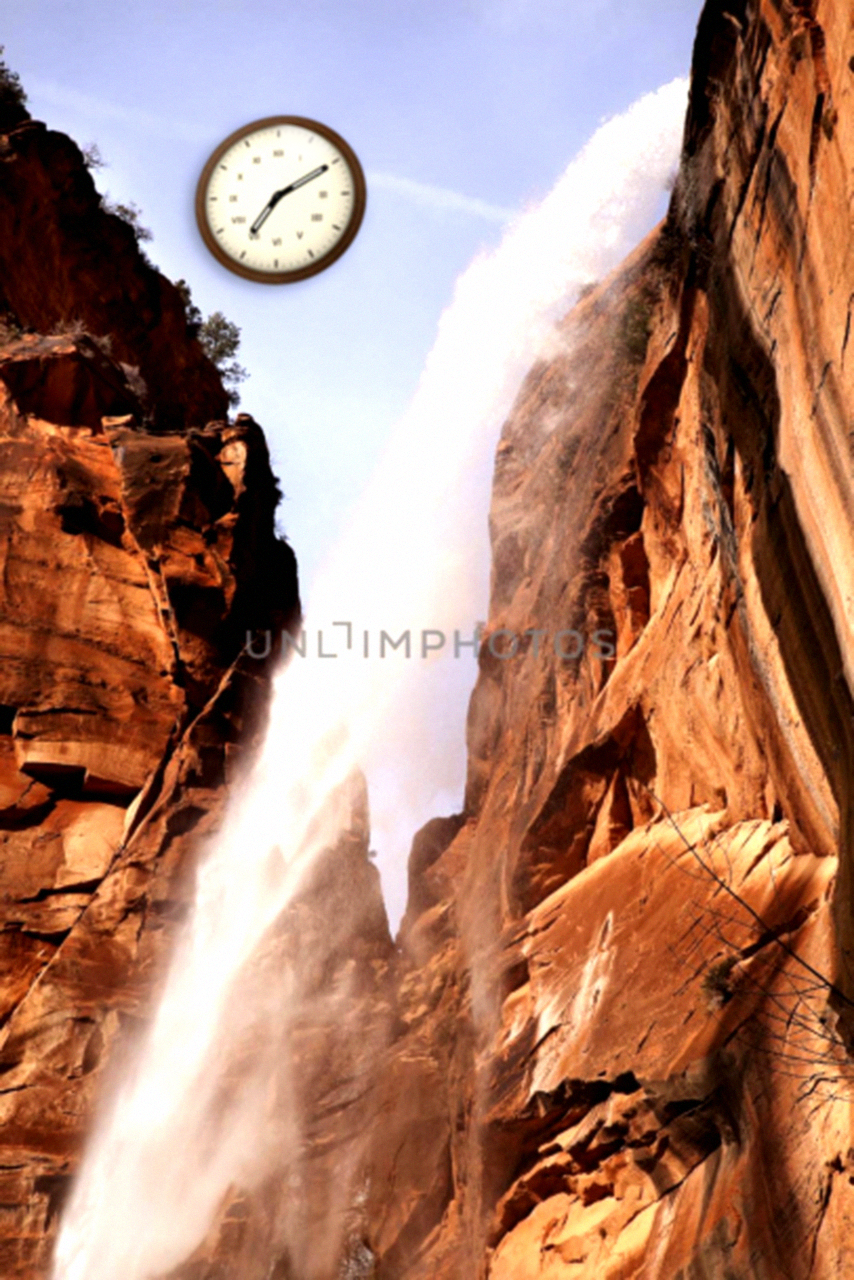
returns {"hour": 7, "minute": 10}
